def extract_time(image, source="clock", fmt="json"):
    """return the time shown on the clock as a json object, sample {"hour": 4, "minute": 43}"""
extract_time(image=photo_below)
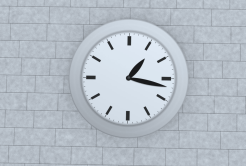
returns {"hour": 1, "minute": 17}
